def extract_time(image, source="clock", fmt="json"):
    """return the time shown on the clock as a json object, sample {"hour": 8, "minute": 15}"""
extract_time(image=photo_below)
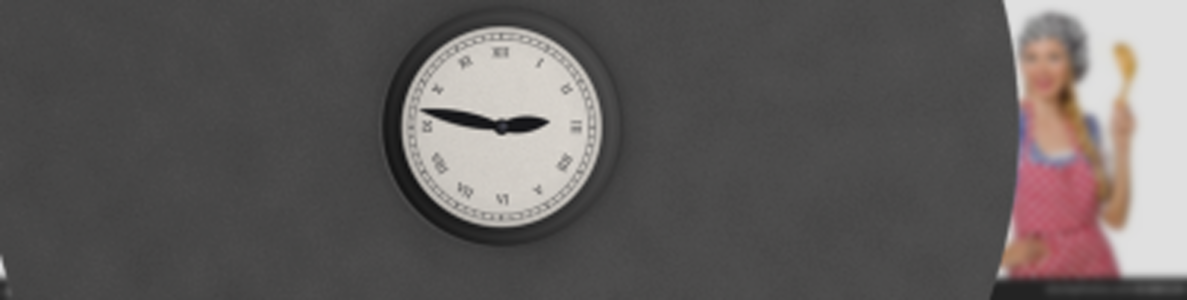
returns {"hour": 2, "minute": 47}
